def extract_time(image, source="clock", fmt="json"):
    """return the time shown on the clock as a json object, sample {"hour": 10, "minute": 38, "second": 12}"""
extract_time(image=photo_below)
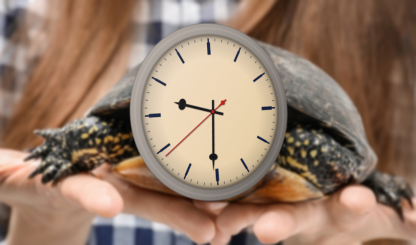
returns {"hour": 9, "minute": 30, "second": 39}
